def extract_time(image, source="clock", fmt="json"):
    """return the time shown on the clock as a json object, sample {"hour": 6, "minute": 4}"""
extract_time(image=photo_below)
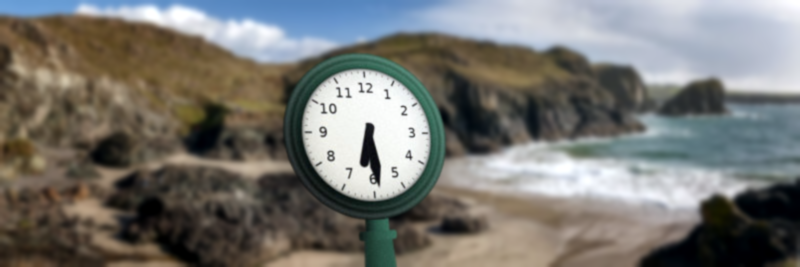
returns {"hour": 6, "minute": 29}
